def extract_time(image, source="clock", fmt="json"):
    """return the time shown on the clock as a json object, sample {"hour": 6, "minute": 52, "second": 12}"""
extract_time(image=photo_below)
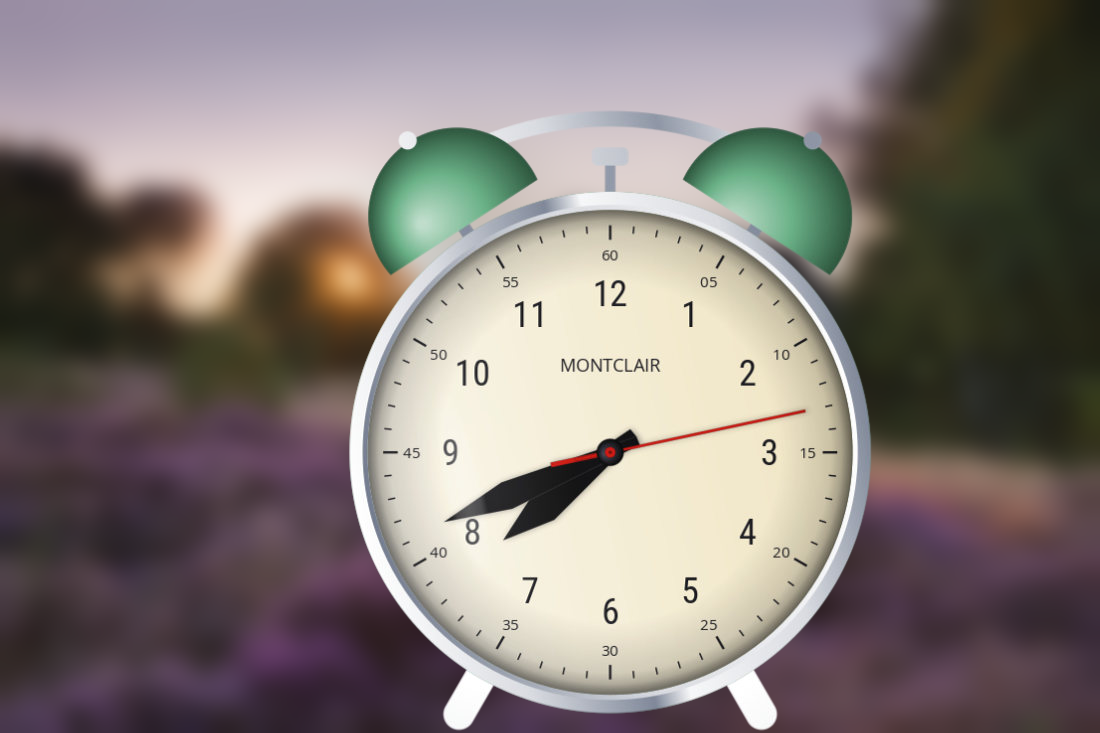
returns {"hour": 7, "minute": 41, "second": 13}
